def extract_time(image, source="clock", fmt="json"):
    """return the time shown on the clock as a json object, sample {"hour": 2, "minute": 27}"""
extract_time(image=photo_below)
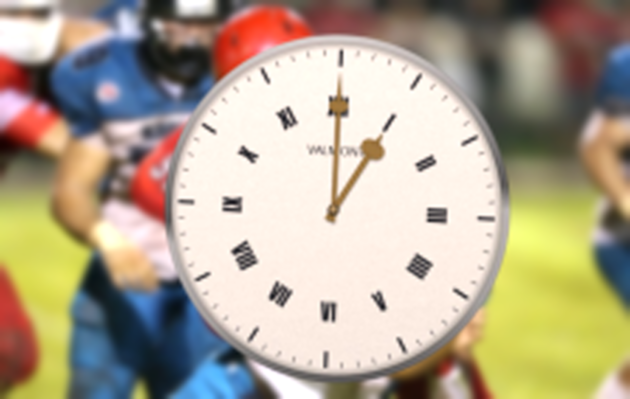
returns {"hour": 1, "minute": 0}
